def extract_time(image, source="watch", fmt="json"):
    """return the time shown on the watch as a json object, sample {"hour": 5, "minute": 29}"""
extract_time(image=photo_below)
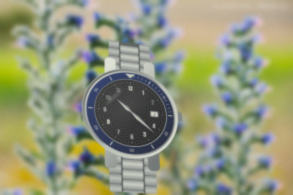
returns {"hour": 10, "minute": 22}
